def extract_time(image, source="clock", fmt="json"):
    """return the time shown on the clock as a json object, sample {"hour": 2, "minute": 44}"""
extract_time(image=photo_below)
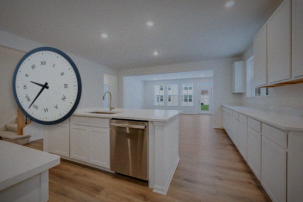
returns {"hour": 9, "minute": 37}
